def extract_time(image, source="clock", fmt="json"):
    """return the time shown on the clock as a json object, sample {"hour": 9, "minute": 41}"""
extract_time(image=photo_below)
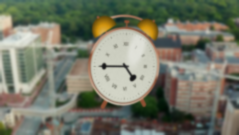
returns {"hour": 4, "minute": 45}
